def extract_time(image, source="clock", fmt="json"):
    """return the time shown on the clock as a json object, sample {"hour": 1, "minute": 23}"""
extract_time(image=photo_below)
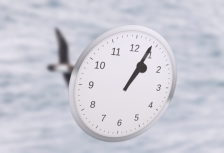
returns {"hour": 1, "minute": 4}
